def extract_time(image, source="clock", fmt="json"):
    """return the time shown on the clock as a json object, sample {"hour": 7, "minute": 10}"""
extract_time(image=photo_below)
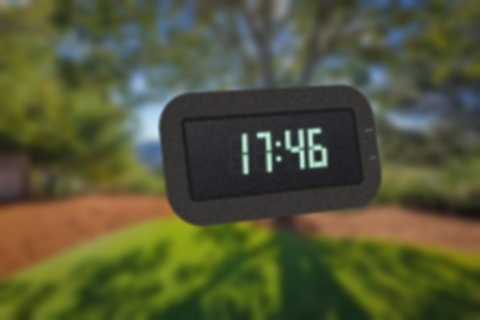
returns {"hour": 17, "minute": 46}
